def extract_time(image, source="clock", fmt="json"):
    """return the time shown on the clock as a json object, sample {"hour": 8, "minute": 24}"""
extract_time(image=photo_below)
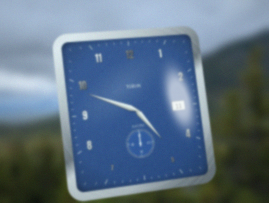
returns {"hour": 4, "minute": 49}
